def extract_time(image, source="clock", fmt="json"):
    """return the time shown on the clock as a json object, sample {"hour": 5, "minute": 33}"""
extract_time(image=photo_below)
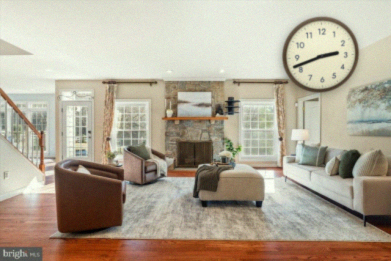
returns {"hour": 2, "minute": 42}
